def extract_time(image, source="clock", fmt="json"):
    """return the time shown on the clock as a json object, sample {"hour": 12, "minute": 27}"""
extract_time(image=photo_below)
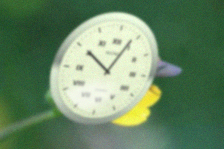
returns {"hour": 10, "minute": 4}
